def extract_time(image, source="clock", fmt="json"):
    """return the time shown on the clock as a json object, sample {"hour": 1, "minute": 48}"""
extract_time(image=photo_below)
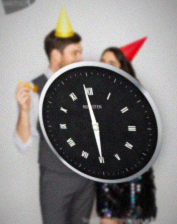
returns {"hour": 5, "minute": 59}
